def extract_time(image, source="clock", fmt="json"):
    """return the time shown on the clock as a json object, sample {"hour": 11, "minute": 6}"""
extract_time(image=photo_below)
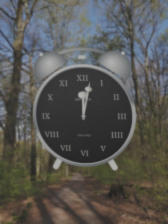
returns {"hour": 12, "minute": 2}
